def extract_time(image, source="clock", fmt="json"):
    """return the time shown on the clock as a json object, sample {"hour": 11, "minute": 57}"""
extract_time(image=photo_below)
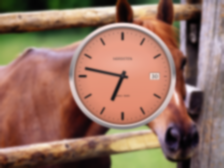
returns {"hour": 6, "minute": 47}
